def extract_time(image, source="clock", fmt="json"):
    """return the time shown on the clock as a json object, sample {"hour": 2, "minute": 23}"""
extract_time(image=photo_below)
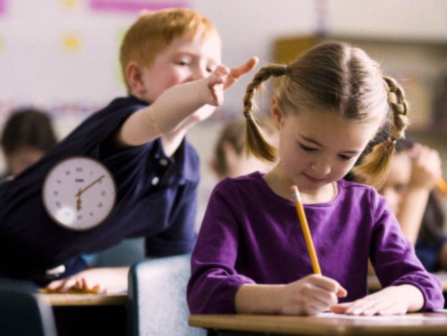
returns {"hour": 6, "minute": 9}
